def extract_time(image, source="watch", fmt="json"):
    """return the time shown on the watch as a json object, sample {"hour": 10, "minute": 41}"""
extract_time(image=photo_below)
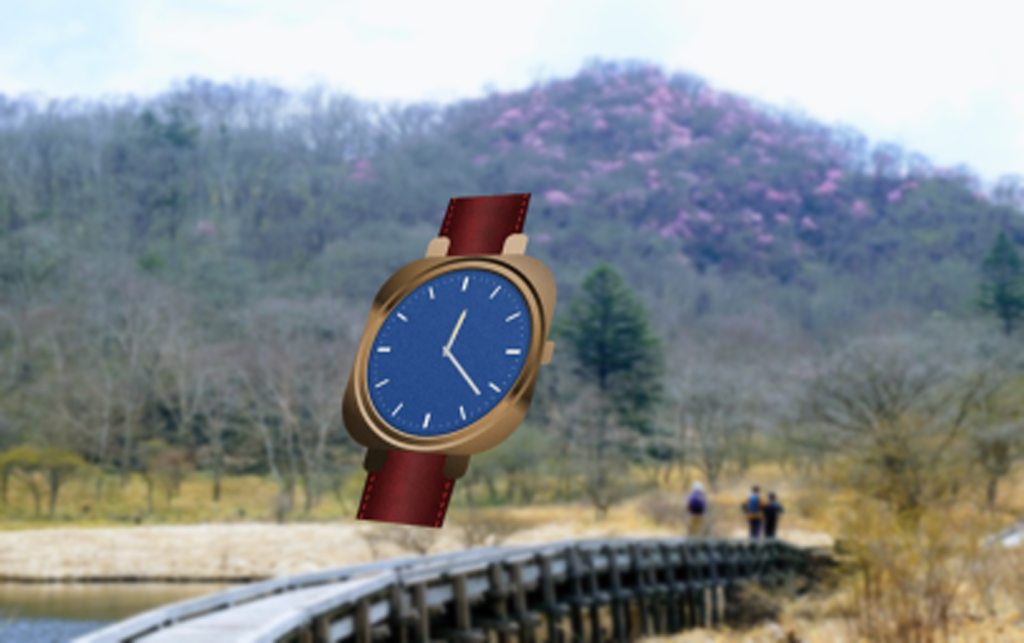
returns {"hour": 12, "minute": 22}
